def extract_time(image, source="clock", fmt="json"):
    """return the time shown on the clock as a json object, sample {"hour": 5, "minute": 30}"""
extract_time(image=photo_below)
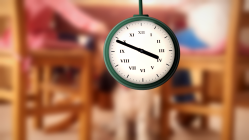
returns {"hour": 3, "minute": 49}
